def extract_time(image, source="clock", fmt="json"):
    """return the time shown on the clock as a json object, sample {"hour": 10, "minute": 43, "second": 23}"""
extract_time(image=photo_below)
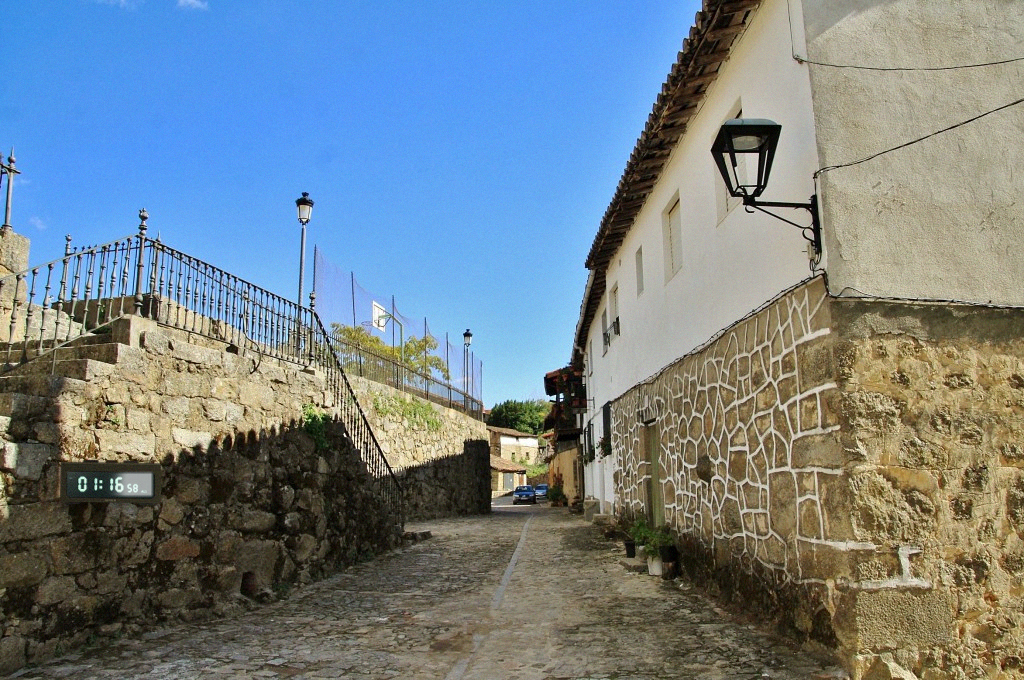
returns {"hour": 1, "minute": 16, "second": 58}
